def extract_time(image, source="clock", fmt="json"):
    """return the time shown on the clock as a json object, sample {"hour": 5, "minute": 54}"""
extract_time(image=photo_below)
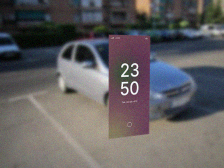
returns {"hour": 23, "minute": 50}
